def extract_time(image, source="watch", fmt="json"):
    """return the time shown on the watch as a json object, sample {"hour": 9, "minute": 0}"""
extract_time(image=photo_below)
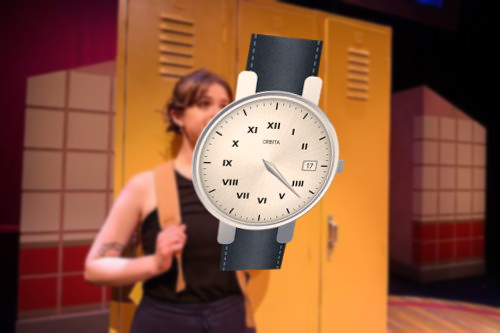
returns {"hour": 4, "minute": 22}
